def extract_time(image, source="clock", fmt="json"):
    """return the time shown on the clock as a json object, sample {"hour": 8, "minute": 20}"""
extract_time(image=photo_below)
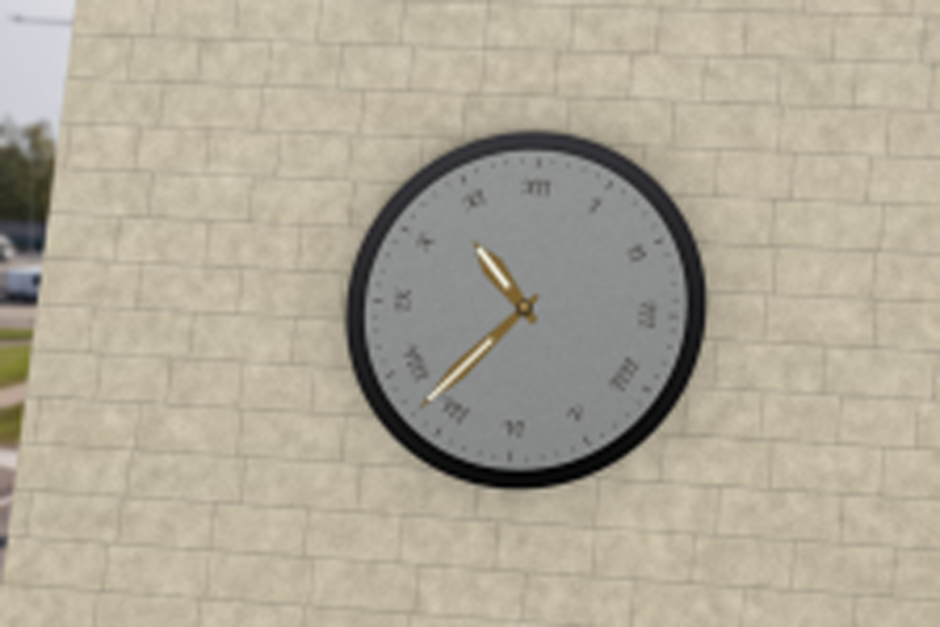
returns {"hour": 10, "minute": 37}
